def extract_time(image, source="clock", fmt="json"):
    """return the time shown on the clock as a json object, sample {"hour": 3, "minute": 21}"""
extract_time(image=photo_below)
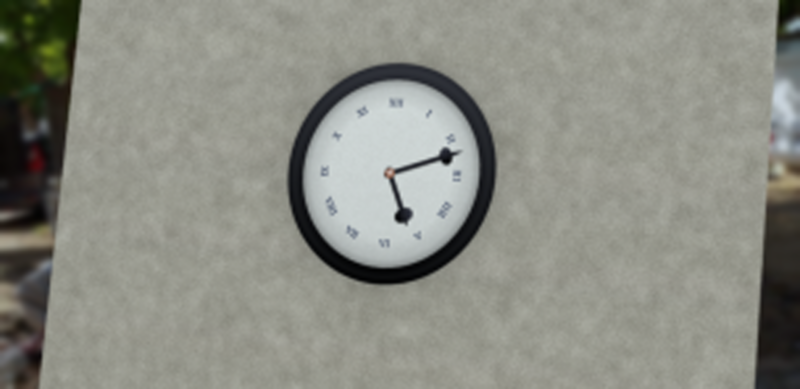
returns {"hour": 5, "minute": 12}
